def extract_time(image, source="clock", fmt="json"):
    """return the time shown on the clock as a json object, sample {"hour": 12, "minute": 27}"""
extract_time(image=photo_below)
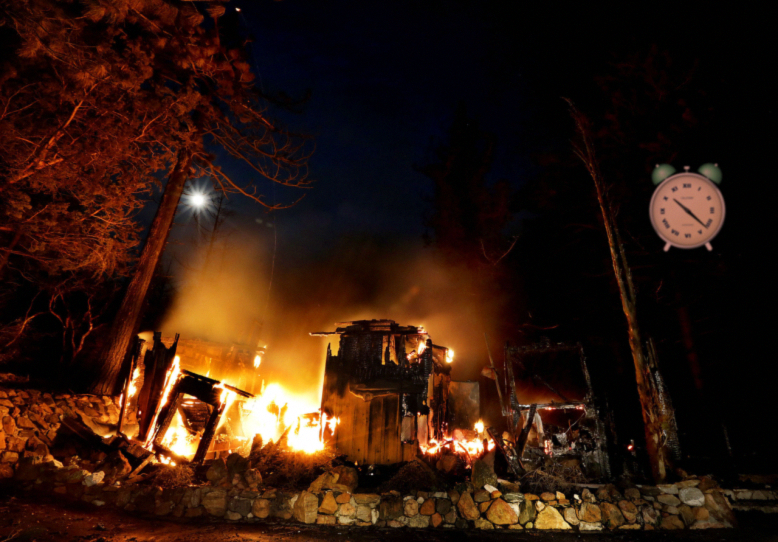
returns {"hour": 10, "minute": 22}
